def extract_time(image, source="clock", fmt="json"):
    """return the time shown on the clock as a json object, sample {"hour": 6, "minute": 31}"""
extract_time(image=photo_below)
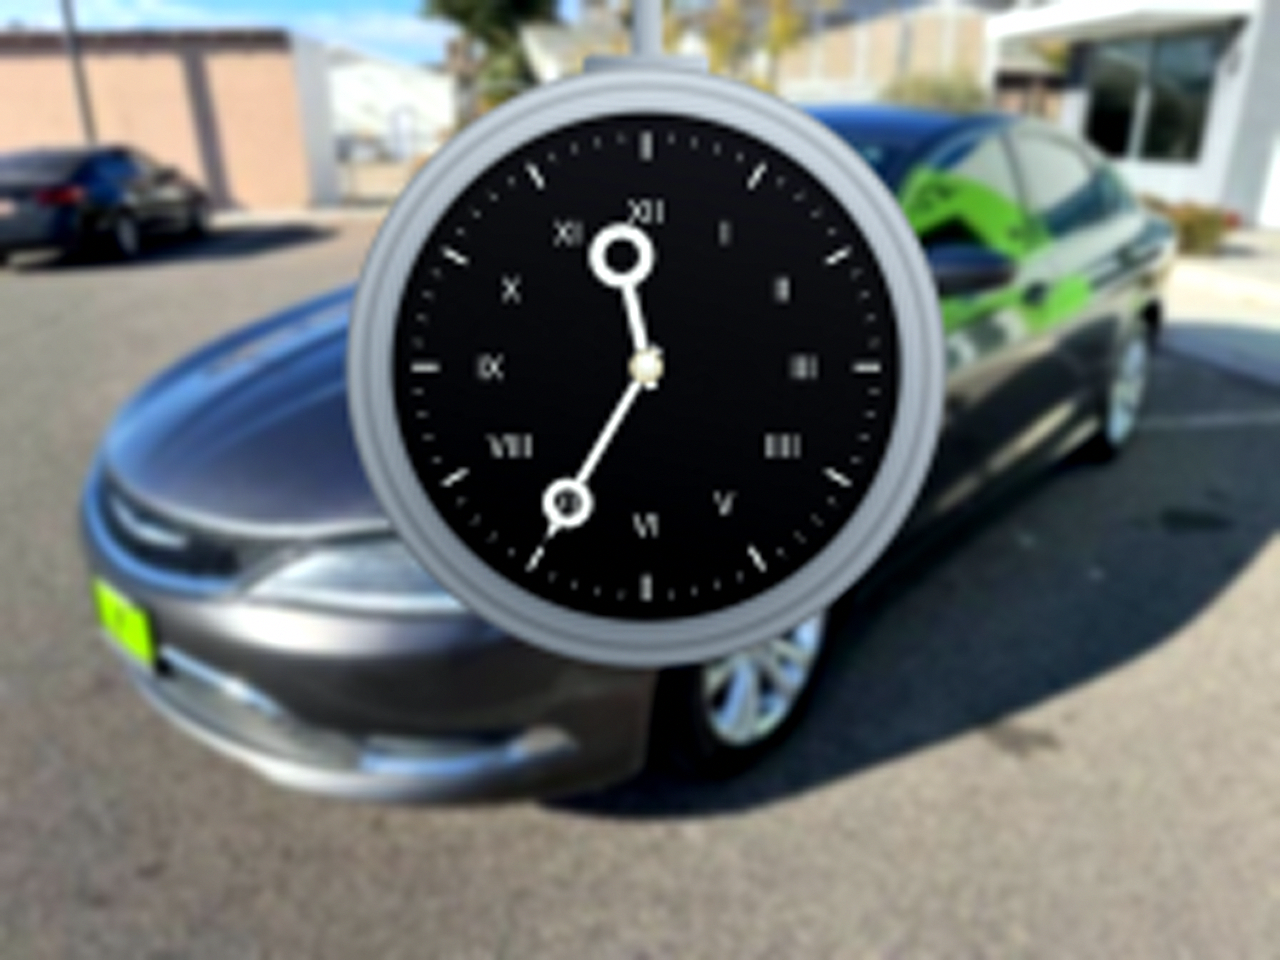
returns {"hour": 11, "minute": 35}
